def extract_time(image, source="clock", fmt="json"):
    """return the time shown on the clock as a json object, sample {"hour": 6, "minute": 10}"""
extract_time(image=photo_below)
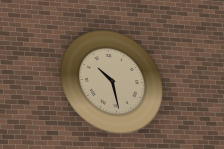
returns {"hour": 10, "minute": 29}
